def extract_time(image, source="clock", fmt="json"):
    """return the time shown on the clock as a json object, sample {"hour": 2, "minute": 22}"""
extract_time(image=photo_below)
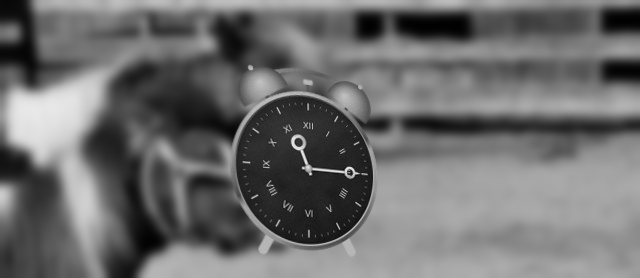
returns {"hour": 11, "minute": 15}
